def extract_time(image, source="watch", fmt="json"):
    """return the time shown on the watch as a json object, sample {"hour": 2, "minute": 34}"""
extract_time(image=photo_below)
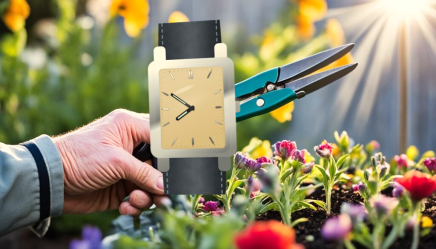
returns {"hour": 7, "minute": 51}
